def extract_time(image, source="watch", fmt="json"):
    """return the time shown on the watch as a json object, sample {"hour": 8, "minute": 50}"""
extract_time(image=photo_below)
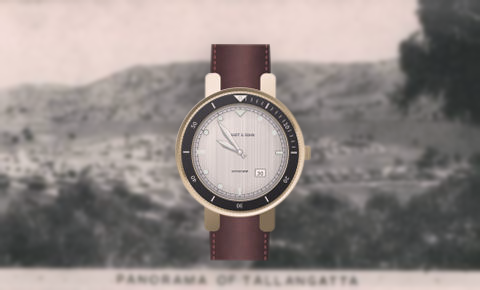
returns {"hour": 9, "minute": 54}
